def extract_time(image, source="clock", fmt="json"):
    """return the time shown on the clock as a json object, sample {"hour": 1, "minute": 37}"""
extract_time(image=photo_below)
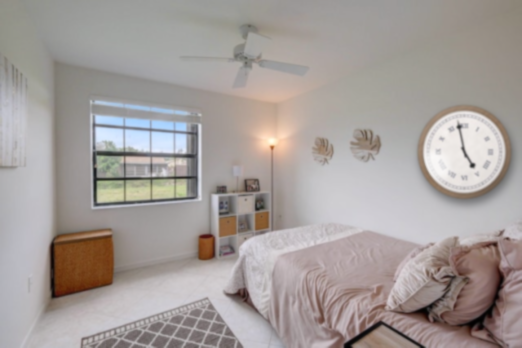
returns {"hour": 4, "minute": 58}
